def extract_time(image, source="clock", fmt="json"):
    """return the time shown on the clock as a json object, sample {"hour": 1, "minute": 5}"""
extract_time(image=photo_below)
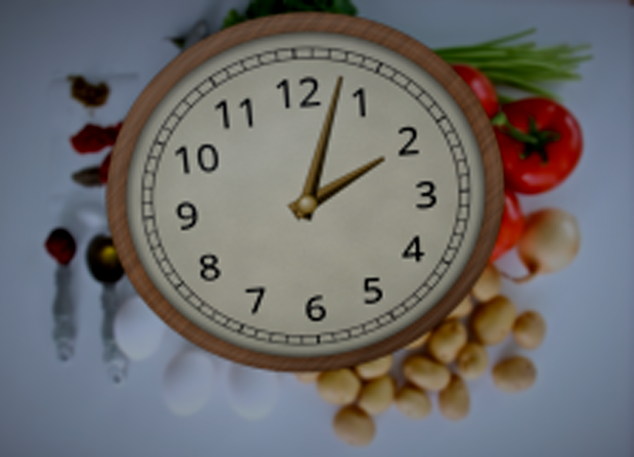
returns {"hour": 2, "minute": 3}
